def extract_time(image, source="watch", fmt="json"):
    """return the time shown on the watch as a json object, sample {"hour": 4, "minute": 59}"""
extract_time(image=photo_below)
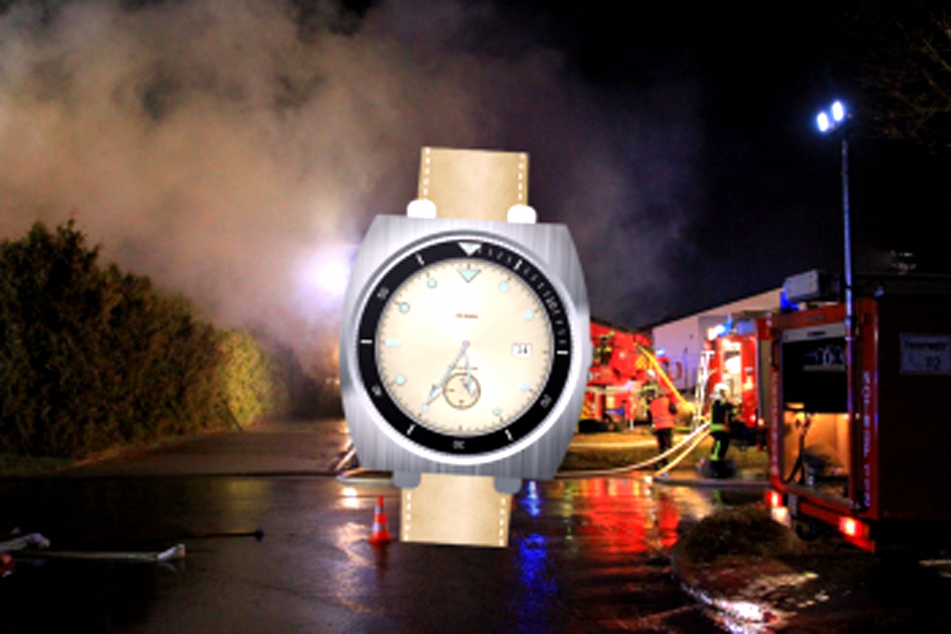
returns {"hour": 5, "minute": 35}
